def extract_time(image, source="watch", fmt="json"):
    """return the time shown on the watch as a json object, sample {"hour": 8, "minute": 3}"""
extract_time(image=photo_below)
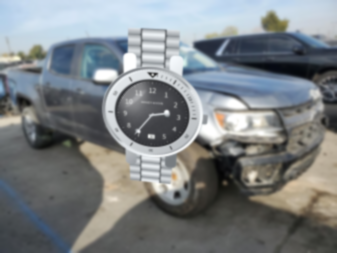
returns {"hour": 2, "minute": 36}
